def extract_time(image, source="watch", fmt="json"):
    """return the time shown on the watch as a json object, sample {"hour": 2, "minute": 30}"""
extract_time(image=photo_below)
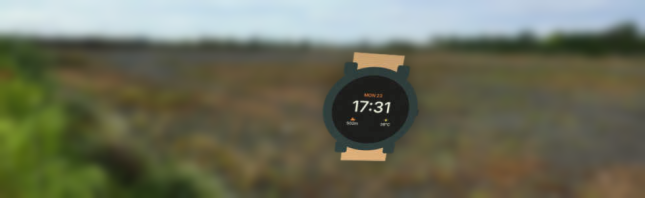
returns {"hour": 17, "minute": 31}
